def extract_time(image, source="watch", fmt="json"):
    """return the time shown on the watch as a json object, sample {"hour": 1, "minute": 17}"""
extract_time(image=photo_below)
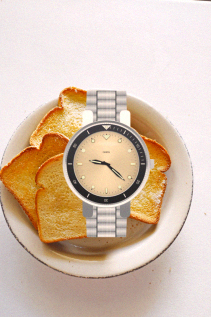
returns {"hour": 9, "minute": 22}
